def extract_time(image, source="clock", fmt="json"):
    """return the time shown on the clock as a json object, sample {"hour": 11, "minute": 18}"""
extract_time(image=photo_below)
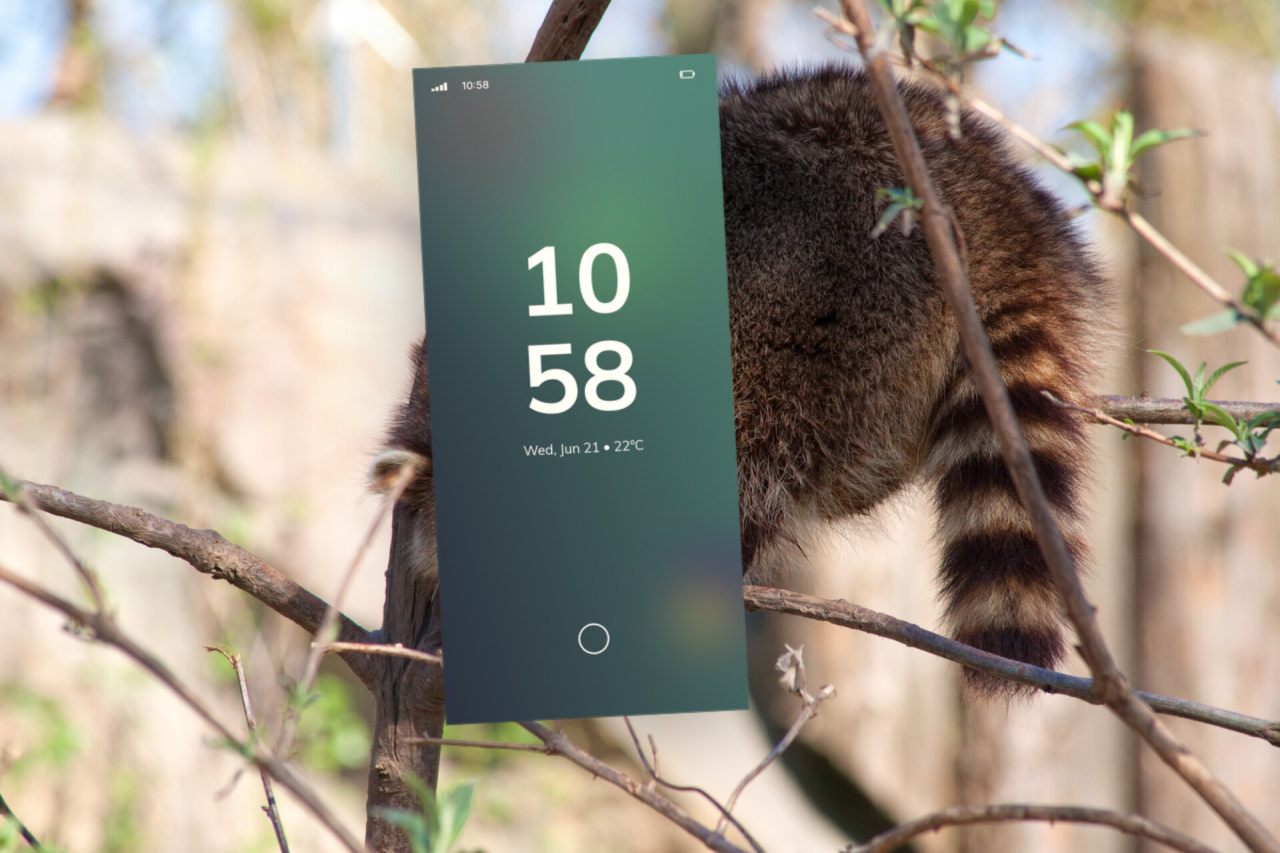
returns {"hour": 10, "minute": 58}
